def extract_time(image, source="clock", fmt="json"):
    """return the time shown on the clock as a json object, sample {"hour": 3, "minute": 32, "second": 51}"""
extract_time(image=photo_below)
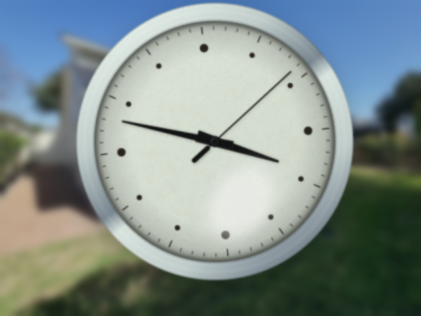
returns {"hour": 3, "minute": 48, "second": 9}
